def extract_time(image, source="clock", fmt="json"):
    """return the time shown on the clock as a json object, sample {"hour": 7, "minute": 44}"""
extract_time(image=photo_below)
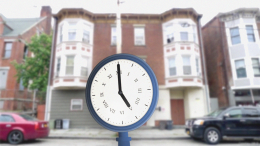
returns {"hour": 5, "minute": 0}
